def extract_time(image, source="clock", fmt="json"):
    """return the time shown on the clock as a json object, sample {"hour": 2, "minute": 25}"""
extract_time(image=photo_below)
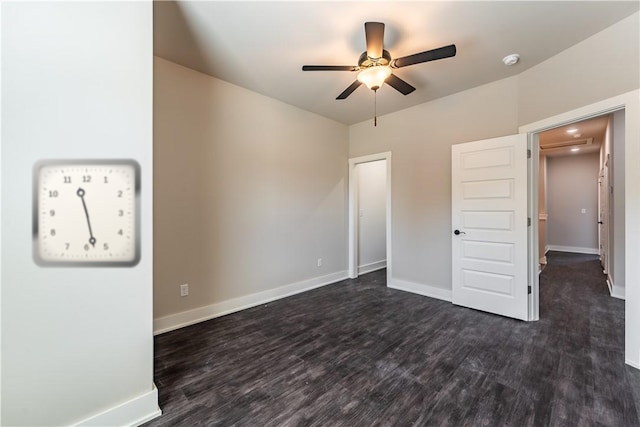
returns {"hour": 11, "minute": 28}
